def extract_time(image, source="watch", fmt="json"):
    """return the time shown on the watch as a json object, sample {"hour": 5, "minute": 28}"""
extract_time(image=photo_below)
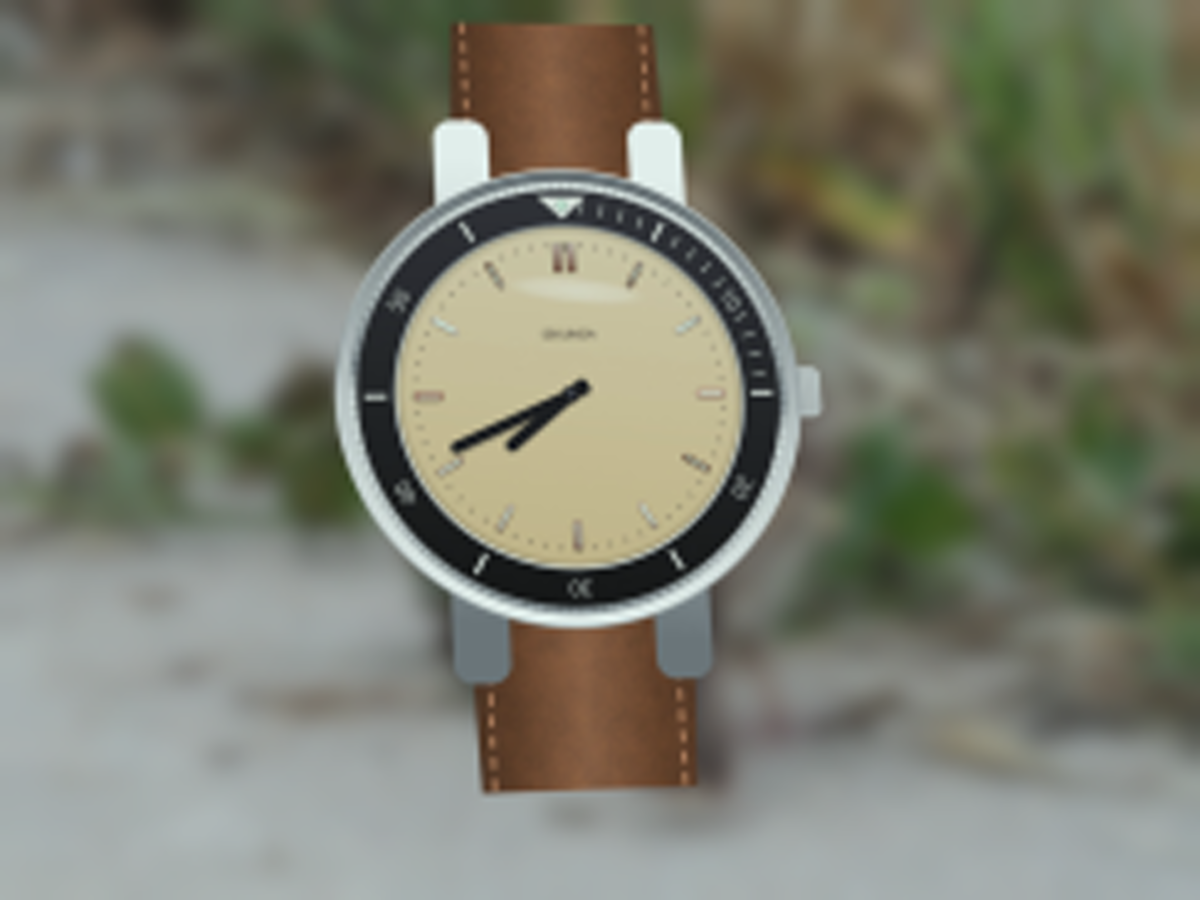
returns {"hour": 7, "minute": 41}
